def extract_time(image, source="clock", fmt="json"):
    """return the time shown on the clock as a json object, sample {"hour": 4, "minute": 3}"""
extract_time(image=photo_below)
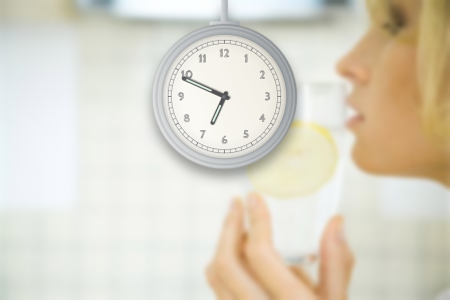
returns {"hour": 6, "minute": 49}
